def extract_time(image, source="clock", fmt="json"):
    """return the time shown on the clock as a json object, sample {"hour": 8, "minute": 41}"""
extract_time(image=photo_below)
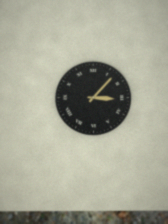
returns {"hour": 3, "minute": 7}
